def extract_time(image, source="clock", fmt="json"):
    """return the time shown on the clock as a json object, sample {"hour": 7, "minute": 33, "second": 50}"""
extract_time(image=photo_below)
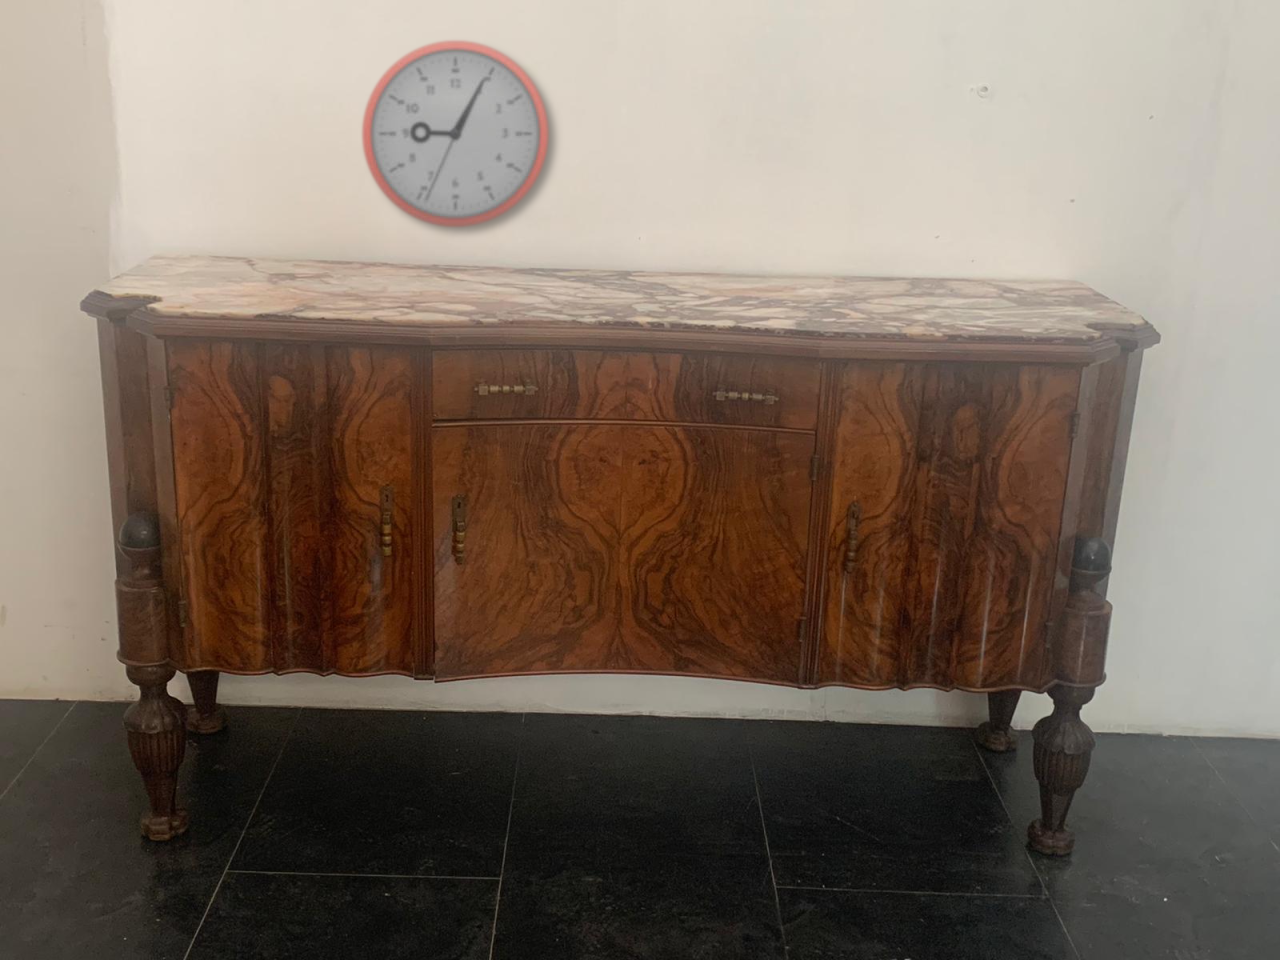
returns {"hour": 9, "minute": 4, "second": 34}
